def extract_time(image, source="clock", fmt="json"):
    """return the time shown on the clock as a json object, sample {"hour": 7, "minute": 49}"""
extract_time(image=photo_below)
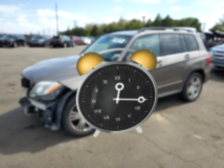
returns {"hour": 12, "minute": 16}
